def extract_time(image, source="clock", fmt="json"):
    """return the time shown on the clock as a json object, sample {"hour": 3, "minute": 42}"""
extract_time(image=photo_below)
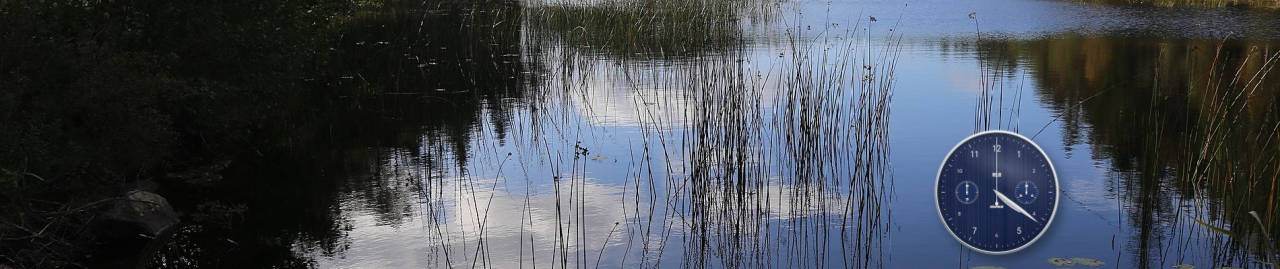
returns {"hour": 4, "minute": 21}
